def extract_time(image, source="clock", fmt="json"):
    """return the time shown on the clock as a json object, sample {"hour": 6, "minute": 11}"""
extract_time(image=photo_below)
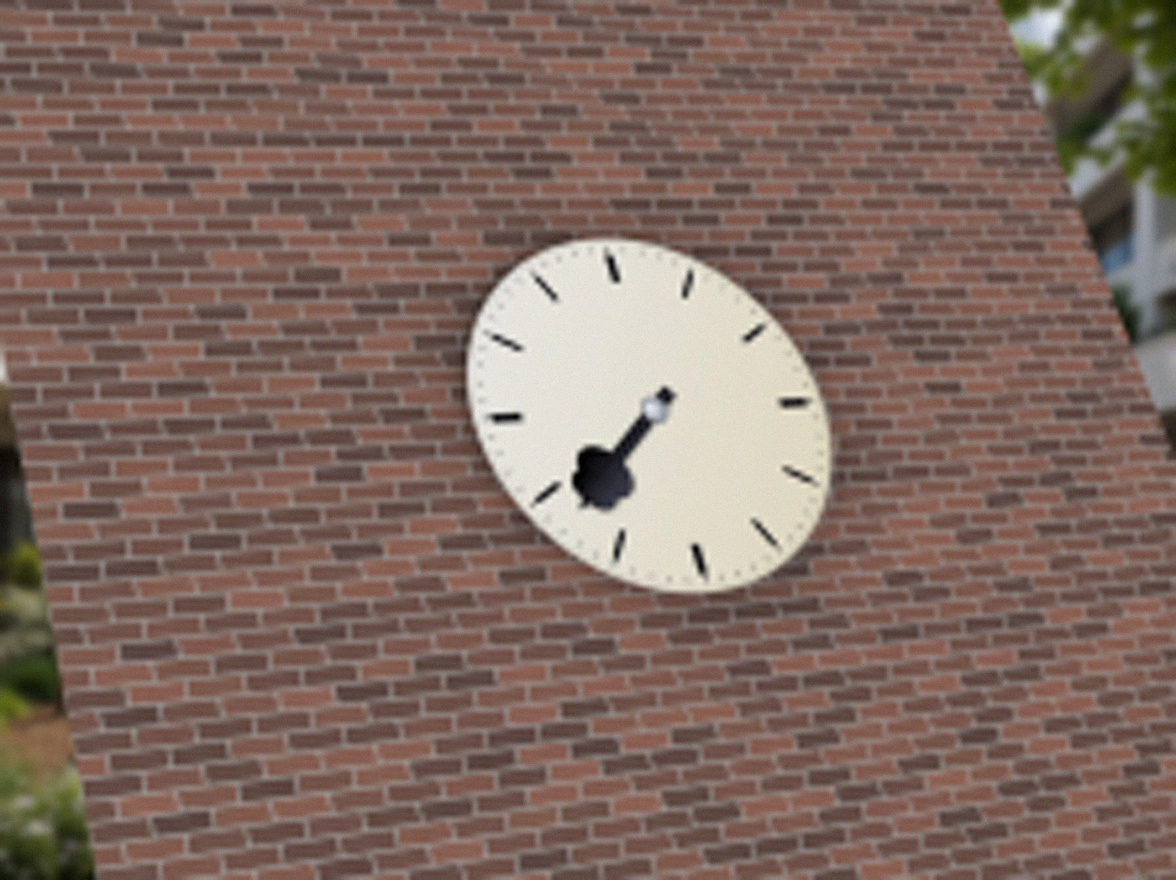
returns {"hour": 7, "minute": 38}
